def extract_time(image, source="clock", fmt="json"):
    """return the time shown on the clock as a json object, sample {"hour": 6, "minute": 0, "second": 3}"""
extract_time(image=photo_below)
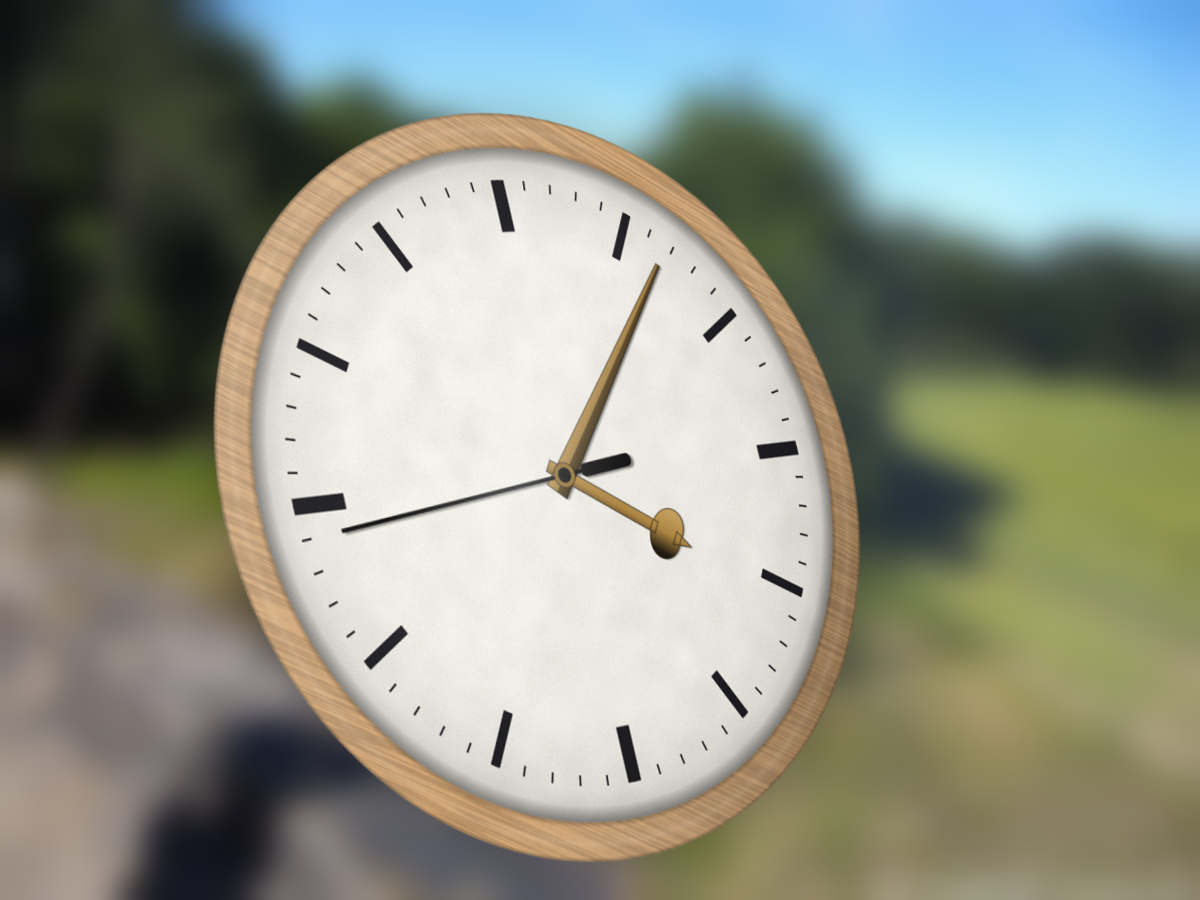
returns {"hour": 4, "minute": 6, "second": 44}
